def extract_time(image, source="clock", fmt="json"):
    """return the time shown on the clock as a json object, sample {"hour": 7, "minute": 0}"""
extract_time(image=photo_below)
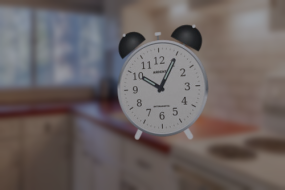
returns {"hour": 10, "minute": 5}
